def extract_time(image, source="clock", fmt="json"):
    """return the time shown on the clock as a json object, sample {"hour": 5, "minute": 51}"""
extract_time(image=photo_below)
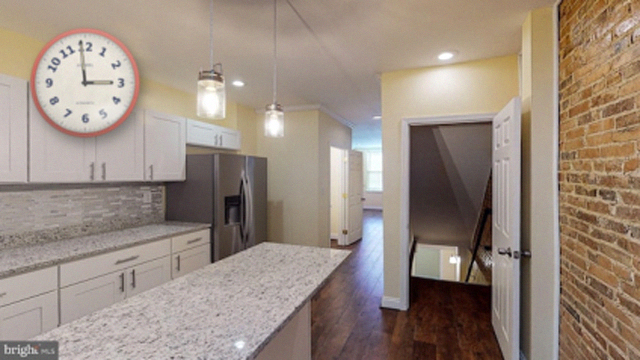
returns {"hour": 2, "minute": 59}
